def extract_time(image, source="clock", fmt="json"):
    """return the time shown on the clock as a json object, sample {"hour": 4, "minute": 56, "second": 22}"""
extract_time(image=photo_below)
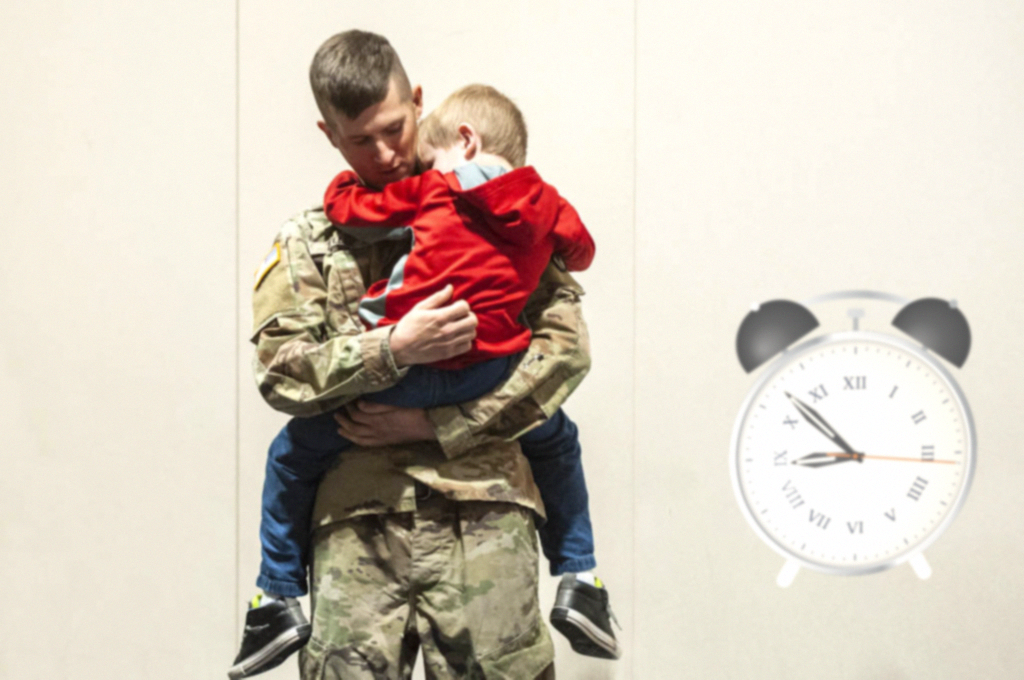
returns {"hour": 8, "minute": 52, "second": 16}
